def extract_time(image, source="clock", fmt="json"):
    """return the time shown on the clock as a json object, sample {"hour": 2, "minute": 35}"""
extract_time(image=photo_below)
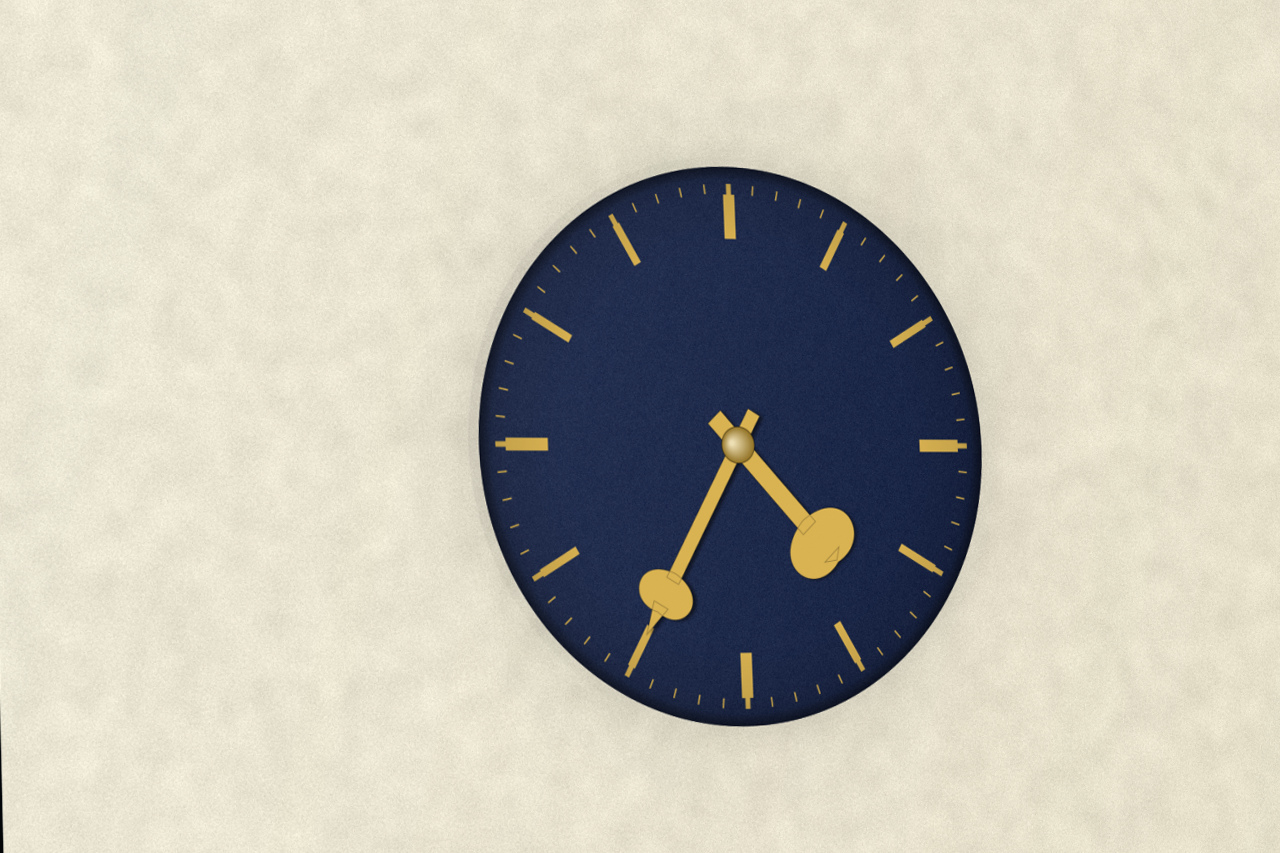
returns {"hour": 4, "minute": 35}
